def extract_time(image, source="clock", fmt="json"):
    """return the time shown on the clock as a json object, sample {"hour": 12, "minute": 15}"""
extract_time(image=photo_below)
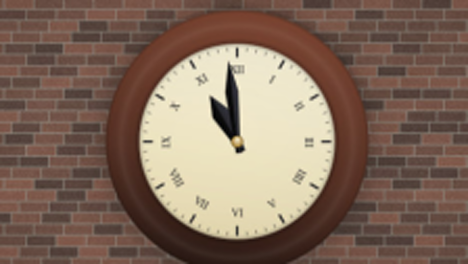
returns {"hour": 10, "minute": 59}
